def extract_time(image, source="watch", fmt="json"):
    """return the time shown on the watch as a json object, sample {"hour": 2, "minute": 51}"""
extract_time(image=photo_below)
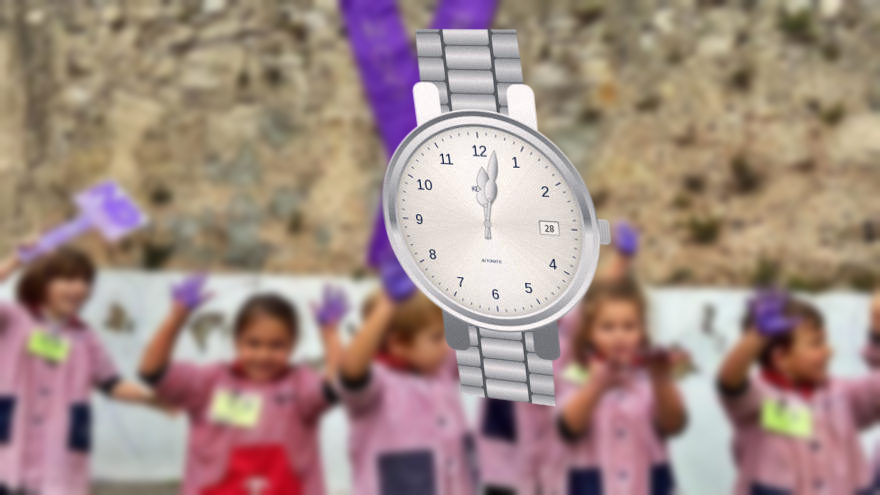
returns {"hour": 12, "minute": 2}
